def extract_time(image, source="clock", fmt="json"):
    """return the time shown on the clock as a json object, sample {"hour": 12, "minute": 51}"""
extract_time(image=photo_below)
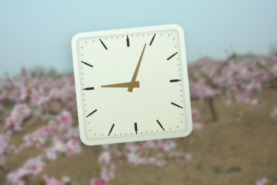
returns {"hour": 9, "minute": 4}
